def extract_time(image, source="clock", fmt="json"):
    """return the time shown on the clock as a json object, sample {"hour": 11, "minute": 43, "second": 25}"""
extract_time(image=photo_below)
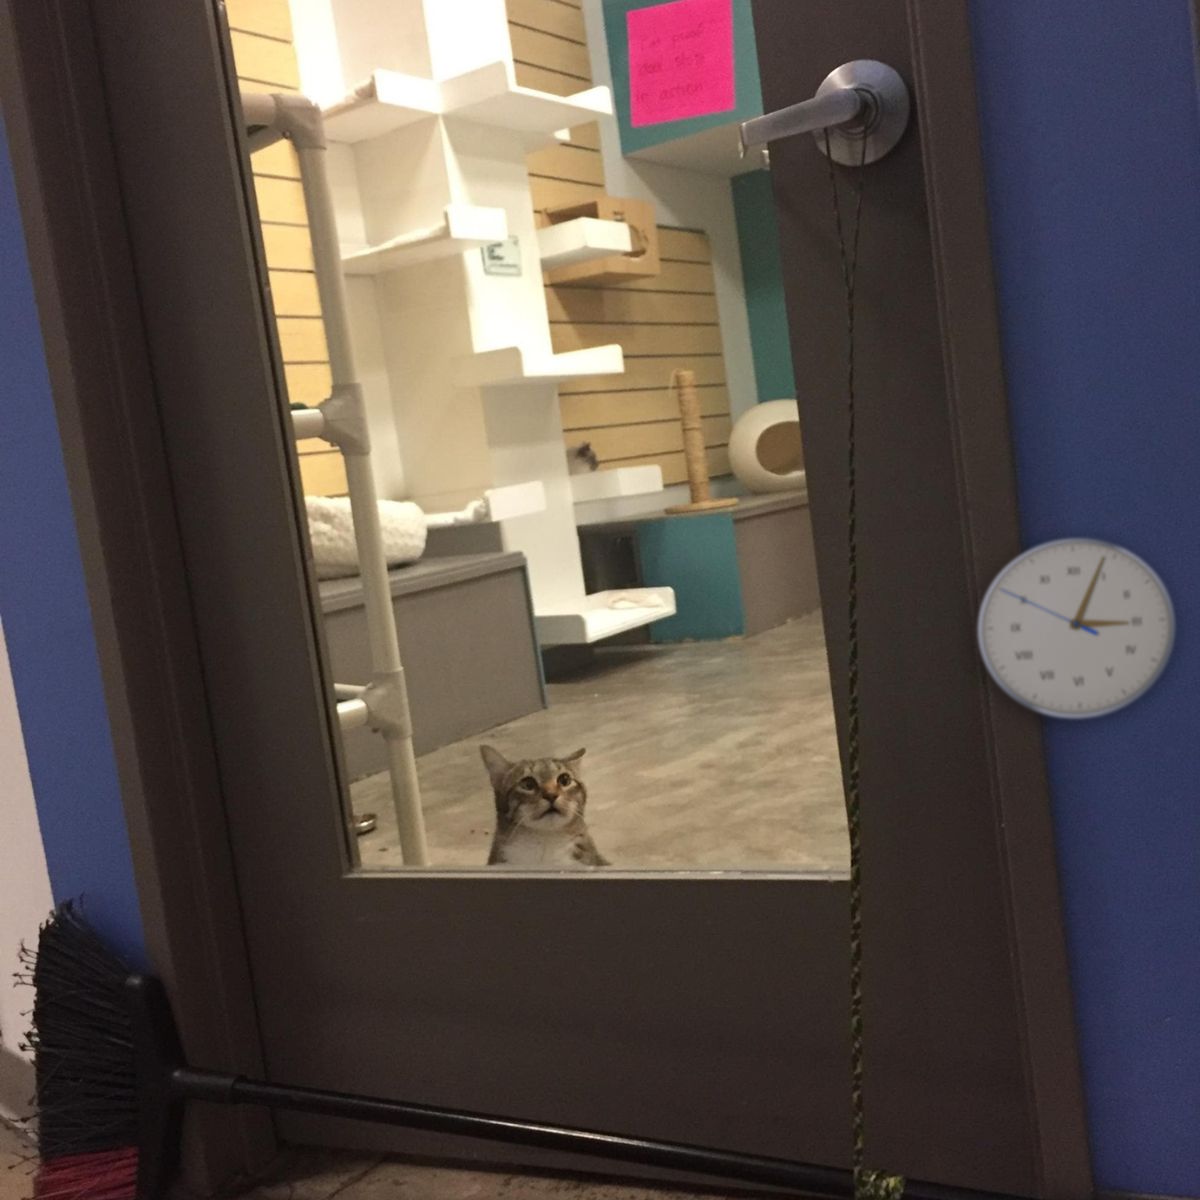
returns {"hour": 3, "minute": 3, "second": 50}
